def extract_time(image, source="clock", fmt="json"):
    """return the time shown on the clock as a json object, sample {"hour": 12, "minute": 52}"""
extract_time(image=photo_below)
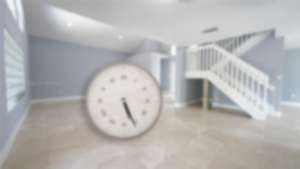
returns {"hour": 5, "minute": 26}
